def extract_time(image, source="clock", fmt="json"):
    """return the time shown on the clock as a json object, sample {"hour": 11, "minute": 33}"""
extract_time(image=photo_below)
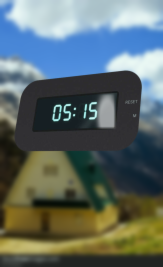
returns {"hour": 5, "minute": 15}
